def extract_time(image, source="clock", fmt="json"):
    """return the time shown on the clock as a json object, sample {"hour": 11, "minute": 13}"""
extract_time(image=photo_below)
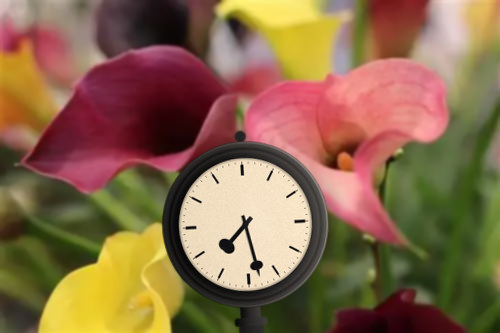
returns {"hour": 7, "minute": 28}
